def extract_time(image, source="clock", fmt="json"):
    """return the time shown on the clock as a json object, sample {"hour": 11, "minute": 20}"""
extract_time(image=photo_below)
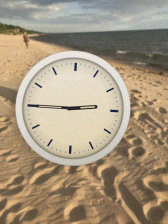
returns {"hour": 2, "minute": 45}
